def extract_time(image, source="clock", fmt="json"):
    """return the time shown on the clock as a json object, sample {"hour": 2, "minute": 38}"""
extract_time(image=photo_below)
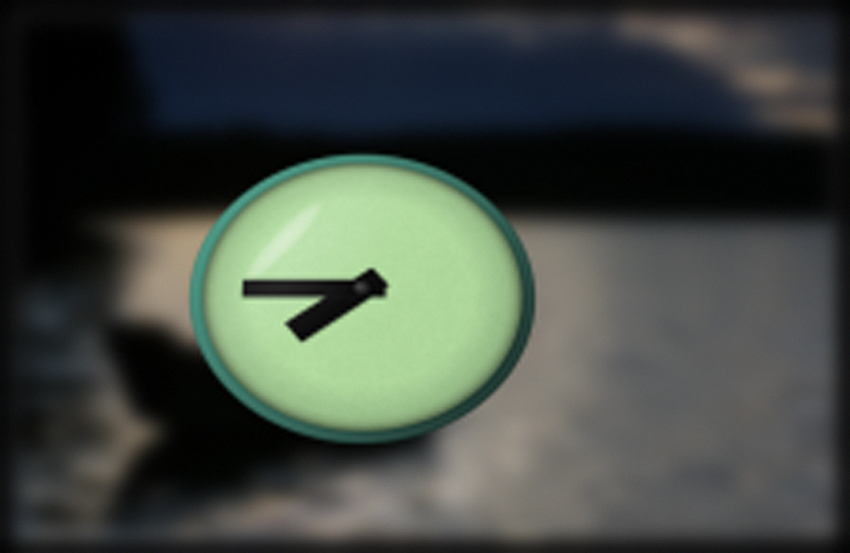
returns {"hour": 7, "minute": 45}
